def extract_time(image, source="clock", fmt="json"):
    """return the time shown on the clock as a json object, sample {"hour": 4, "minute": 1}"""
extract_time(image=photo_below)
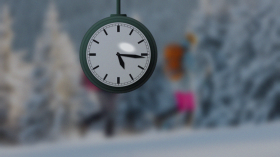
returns {"hour": 5, "minute": 16}
